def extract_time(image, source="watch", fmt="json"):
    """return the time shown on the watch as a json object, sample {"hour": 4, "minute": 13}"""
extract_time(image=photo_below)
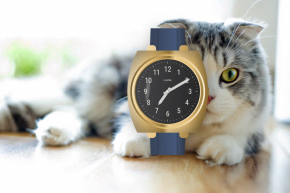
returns {"hour": 7, "minute": 10}
